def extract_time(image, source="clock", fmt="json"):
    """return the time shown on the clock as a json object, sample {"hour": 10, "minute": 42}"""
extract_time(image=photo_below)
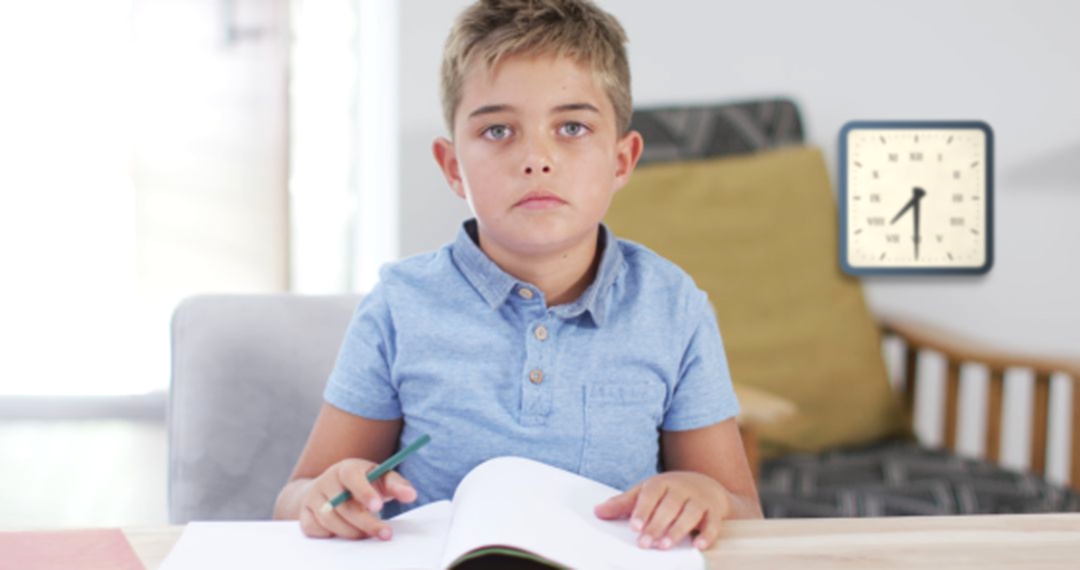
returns {"hour": 7, "minute": 30}
